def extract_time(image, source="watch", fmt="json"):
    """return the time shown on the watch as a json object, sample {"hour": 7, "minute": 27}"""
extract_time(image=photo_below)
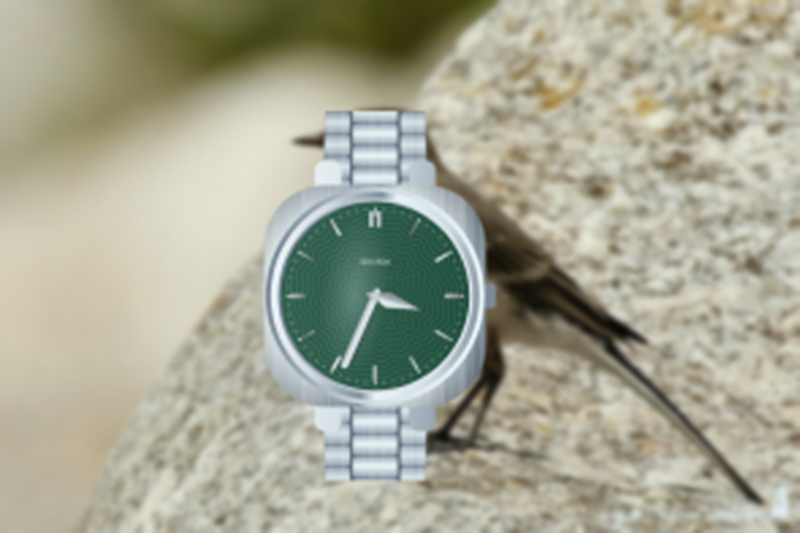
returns {"hour": 3, "minute": 34}
